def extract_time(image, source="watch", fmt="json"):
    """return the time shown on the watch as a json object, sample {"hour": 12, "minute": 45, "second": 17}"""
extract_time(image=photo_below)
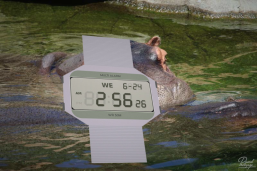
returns {"hour": 2, "minute": 56, "second": 26}
